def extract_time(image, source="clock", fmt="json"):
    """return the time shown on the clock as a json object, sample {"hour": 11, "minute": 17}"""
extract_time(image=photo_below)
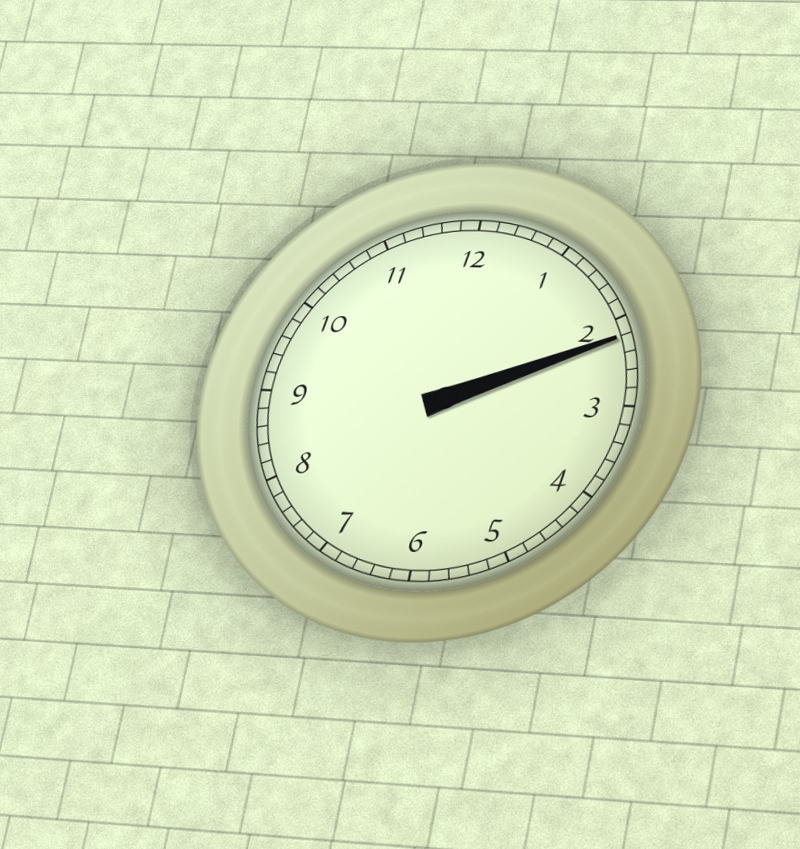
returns {"hour": 2, "minute": 11}
